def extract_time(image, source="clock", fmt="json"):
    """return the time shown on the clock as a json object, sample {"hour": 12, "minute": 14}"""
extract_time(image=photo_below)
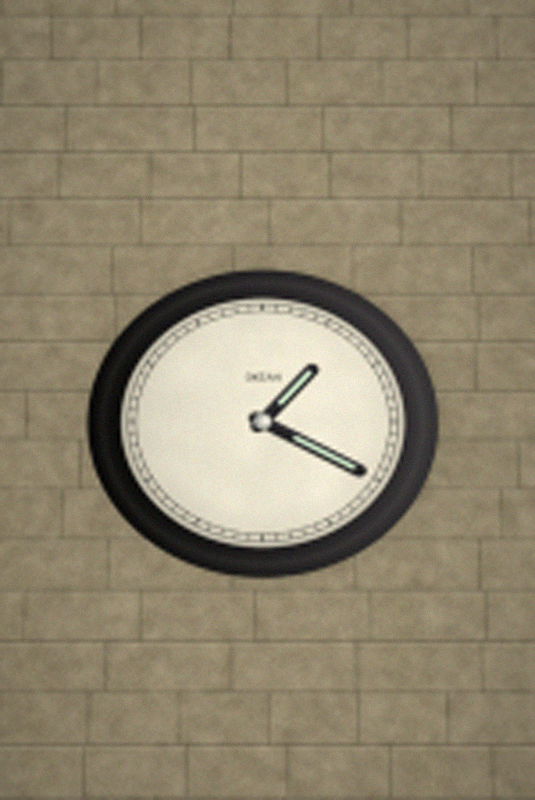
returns {"hour": 1, "minute": 20}
